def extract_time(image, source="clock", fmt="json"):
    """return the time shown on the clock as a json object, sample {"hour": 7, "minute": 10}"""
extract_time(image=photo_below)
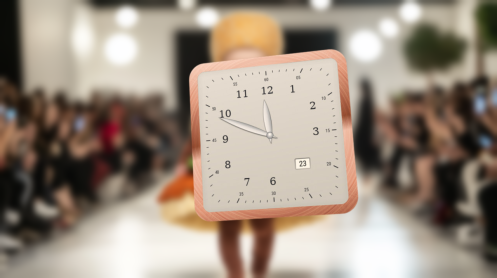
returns {"hour": 11, "minute": 49}
